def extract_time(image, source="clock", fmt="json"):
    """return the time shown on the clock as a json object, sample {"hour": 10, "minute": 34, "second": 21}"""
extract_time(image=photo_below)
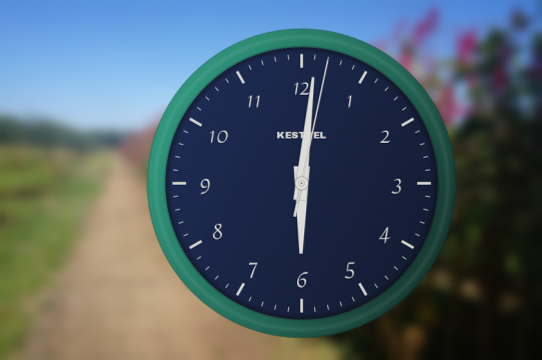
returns {"hour": 6, "minute": 1, "second": 2}
